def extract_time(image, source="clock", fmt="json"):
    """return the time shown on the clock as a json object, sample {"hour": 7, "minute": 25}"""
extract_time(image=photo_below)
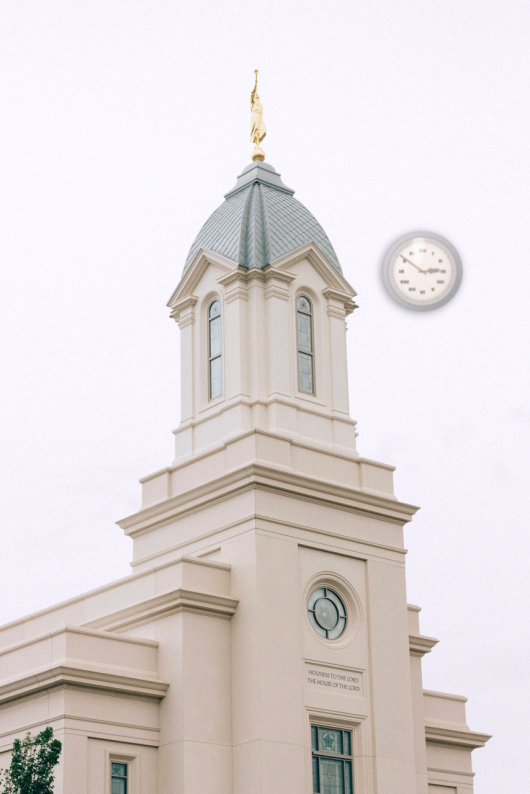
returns {"hour": 2, "minute": 51}
